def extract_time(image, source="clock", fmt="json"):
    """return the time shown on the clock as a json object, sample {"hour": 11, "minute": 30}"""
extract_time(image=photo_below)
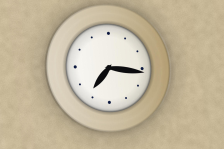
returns {"hour": 7, "minute": 16}
